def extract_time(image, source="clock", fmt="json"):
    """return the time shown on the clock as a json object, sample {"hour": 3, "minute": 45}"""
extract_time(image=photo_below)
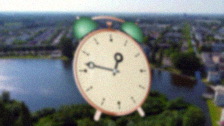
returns {"hour": 12, "minute": 47}
